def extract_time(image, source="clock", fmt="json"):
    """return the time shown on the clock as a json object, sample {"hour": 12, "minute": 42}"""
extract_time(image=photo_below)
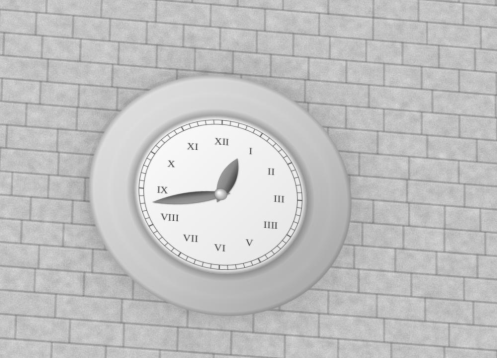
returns {"hour": 12, "minute": 43}
